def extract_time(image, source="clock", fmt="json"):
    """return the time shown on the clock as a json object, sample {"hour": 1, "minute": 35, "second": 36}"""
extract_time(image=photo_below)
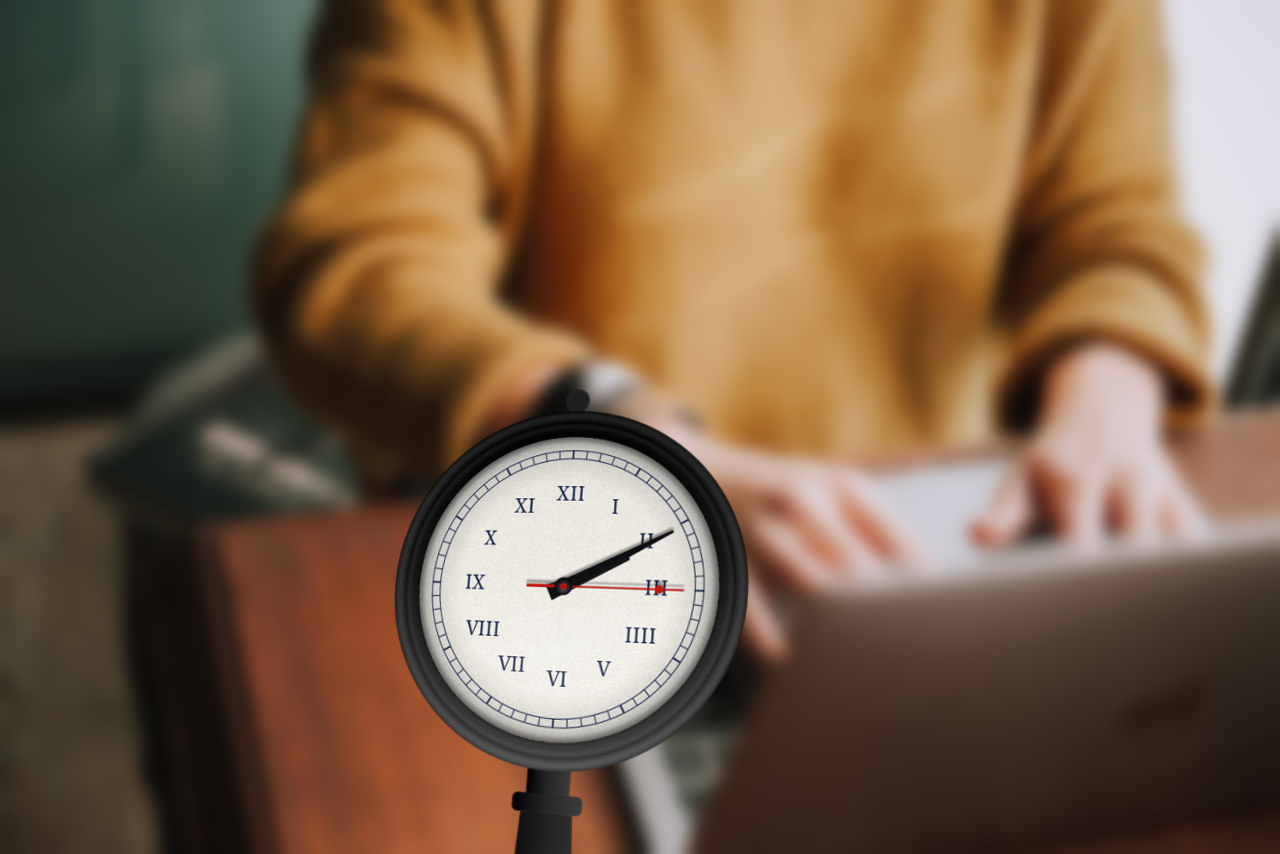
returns {"hour": 2, "minute": 10, "second": 15}
